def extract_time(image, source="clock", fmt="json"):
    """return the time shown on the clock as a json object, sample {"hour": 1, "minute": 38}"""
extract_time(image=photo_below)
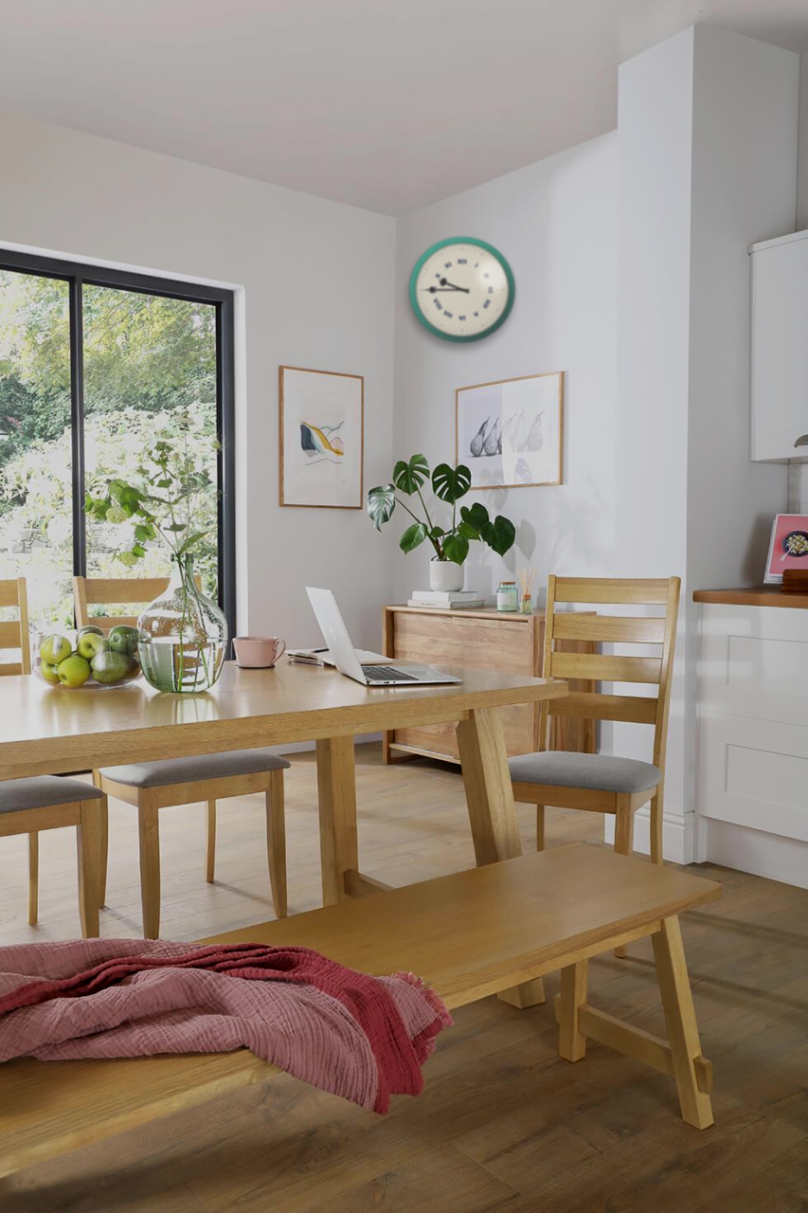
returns {"hour": 9, "minute": 45}
